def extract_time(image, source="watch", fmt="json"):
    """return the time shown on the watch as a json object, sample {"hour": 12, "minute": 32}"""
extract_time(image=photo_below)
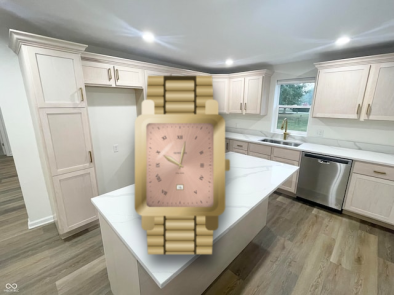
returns {"hour": 10, "minute": 2}
